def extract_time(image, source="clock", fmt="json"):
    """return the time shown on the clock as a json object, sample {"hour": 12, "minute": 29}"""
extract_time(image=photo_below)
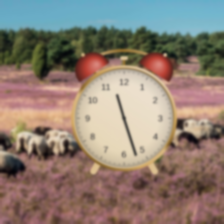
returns {"hour": 11, "minute": 27}
